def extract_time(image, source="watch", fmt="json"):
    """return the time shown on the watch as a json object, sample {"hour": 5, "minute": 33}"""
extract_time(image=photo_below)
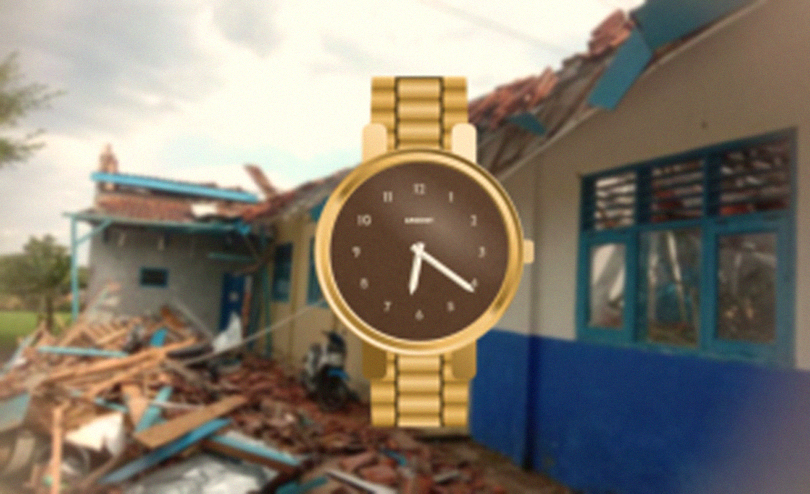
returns {"hour": 6, "minute": 21}
